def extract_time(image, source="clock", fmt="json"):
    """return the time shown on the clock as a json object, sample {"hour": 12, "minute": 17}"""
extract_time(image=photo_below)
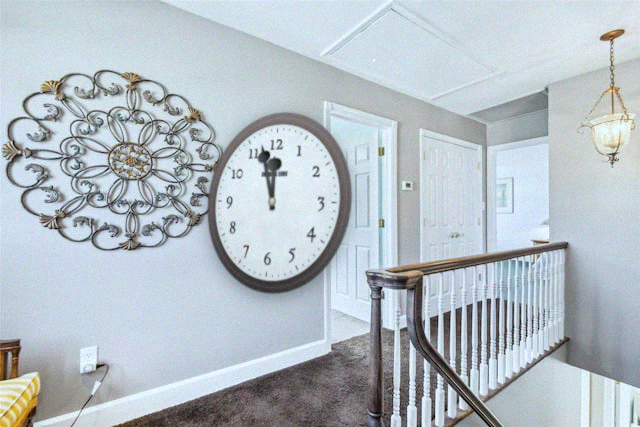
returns {"hour": 11, "minute": 57}
